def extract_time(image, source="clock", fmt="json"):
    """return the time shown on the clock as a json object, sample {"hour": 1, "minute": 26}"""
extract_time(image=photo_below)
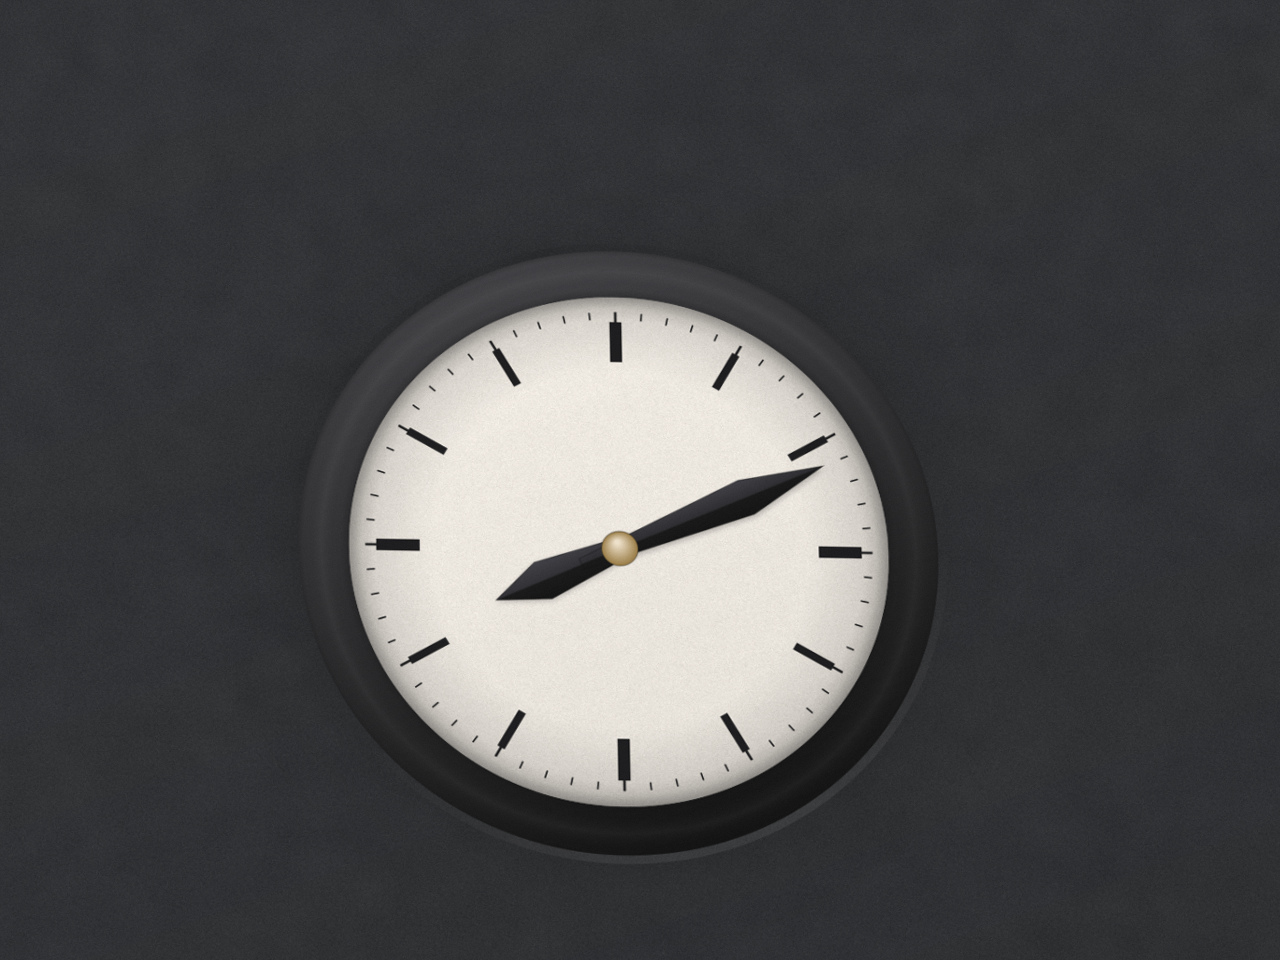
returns {"hour": 8, "minute": 11}
